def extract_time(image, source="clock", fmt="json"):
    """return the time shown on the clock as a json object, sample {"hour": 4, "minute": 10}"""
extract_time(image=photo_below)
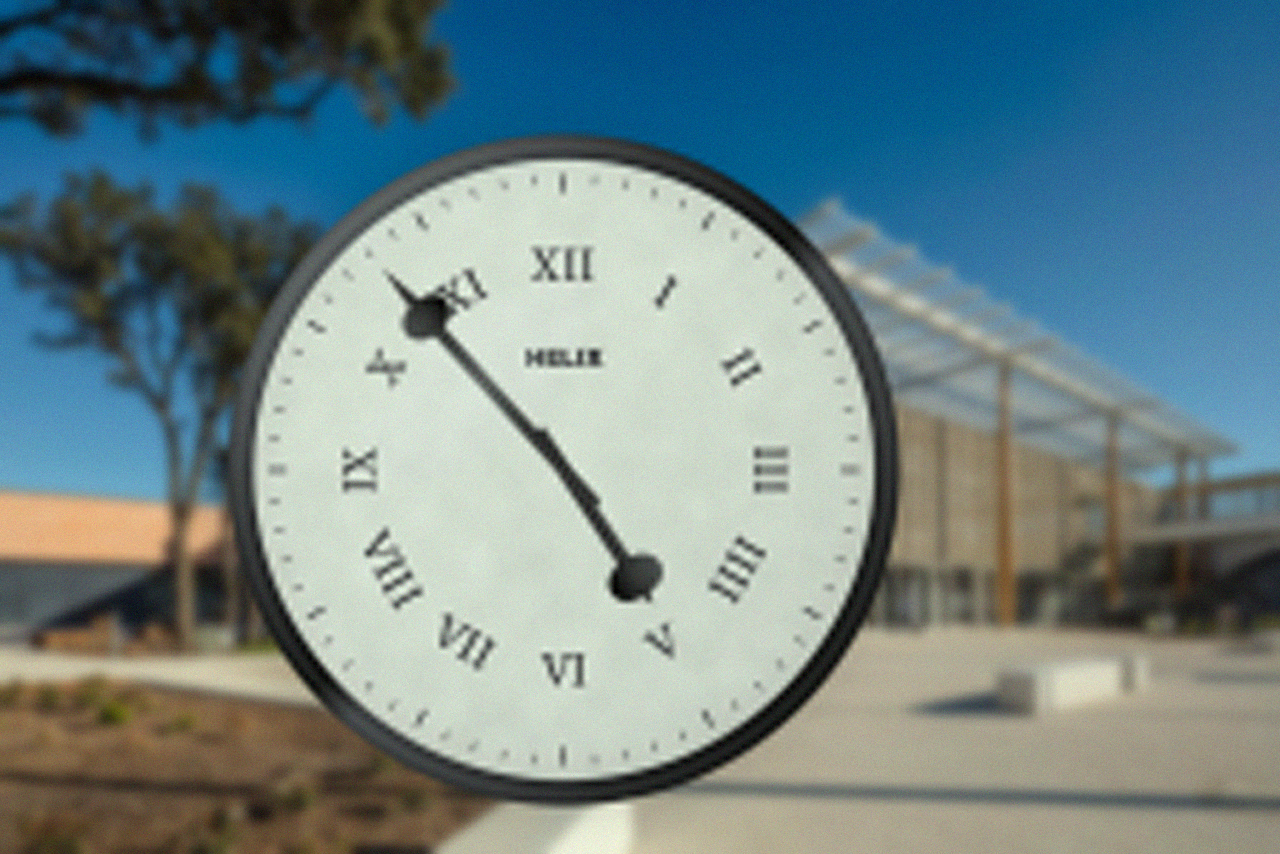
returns {"hour": 4, "minute": 53}
